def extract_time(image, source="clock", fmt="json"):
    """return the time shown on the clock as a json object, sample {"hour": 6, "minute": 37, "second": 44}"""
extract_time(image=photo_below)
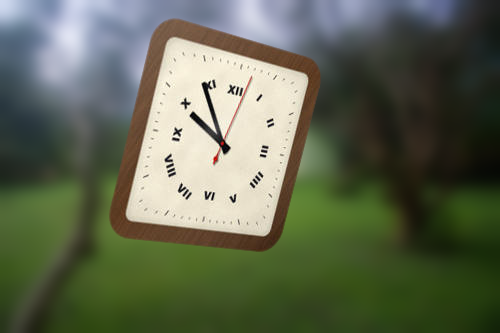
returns {"hour": 9, "minute": 54, "second": 2}
